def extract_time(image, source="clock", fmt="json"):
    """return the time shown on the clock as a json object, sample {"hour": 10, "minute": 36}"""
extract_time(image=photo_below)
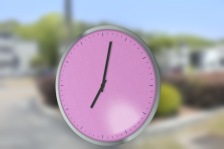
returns {"hour": 7, "minute": 2}
